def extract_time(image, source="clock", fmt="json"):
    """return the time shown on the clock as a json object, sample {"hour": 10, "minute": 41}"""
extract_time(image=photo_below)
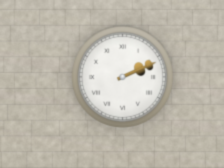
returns {"hour": 2, "minute": 11}
